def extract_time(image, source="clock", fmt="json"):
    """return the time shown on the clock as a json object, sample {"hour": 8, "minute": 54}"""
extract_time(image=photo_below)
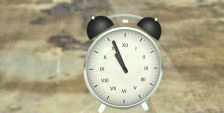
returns {"hour": 10, "minute": 56}
